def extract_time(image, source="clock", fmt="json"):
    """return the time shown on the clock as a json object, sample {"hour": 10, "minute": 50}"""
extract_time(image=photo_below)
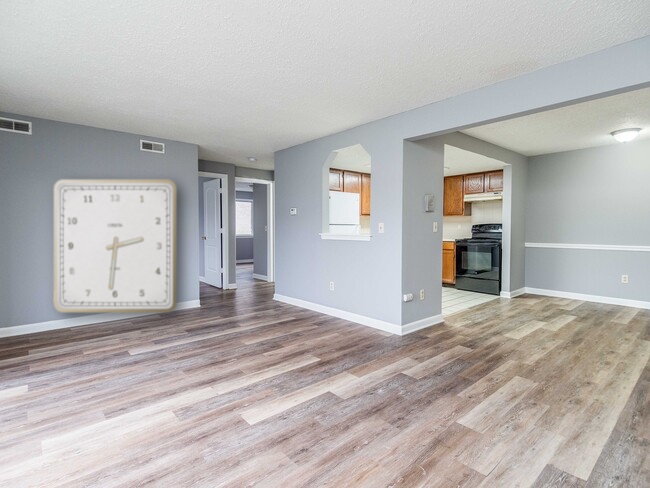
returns {"hour": 2, "minute": 31}
